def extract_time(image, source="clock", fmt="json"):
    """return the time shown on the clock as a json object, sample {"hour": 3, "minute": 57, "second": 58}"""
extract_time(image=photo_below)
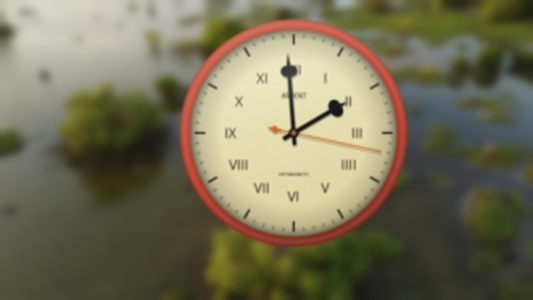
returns {"hour": 1, "minute": 59, "second": 17}
